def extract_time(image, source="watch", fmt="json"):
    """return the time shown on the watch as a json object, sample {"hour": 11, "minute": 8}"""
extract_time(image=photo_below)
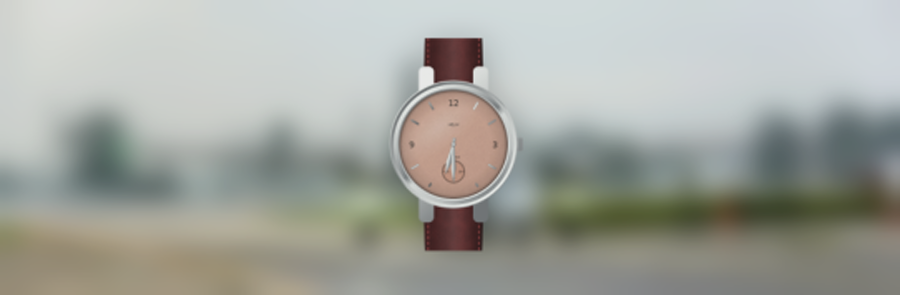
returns {"hour": 6, "minute": 30}
